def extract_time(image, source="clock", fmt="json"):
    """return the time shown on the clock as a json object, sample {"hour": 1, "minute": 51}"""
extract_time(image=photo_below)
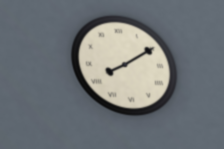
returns {"hour": 8, "minute": 10}
